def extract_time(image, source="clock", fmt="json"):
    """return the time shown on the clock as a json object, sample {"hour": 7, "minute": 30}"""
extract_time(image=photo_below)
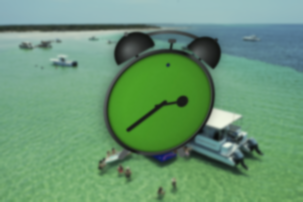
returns {"hour": 2, "minute": 38}
